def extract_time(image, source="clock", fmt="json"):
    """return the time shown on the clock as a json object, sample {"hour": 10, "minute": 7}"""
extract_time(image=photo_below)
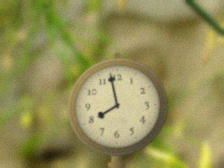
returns {"hour": 7, "minute": 58}
